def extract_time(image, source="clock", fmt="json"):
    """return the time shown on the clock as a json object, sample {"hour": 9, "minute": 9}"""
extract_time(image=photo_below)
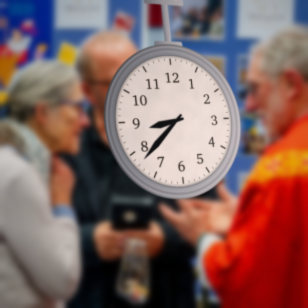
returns {"hour": 8, "minute": 38}
